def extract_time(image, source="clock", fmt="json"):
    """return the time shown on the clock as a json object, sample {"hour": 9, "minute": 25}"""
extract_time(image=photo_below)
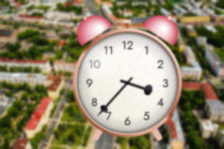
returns {"hour": 3, "minute": 37}
